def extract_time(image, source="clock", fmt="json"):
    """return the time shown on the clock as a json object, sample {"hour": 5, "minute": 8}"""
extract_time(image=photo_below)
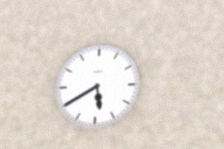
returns {"hour": 5, "minute": 40}
